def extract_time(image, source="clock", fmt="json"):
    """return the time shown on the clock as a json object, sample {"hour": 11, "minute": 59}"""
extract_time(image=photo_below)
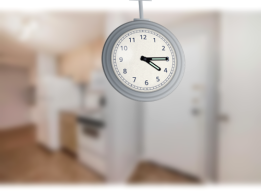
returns {"hour": 4, "minute": 15}
